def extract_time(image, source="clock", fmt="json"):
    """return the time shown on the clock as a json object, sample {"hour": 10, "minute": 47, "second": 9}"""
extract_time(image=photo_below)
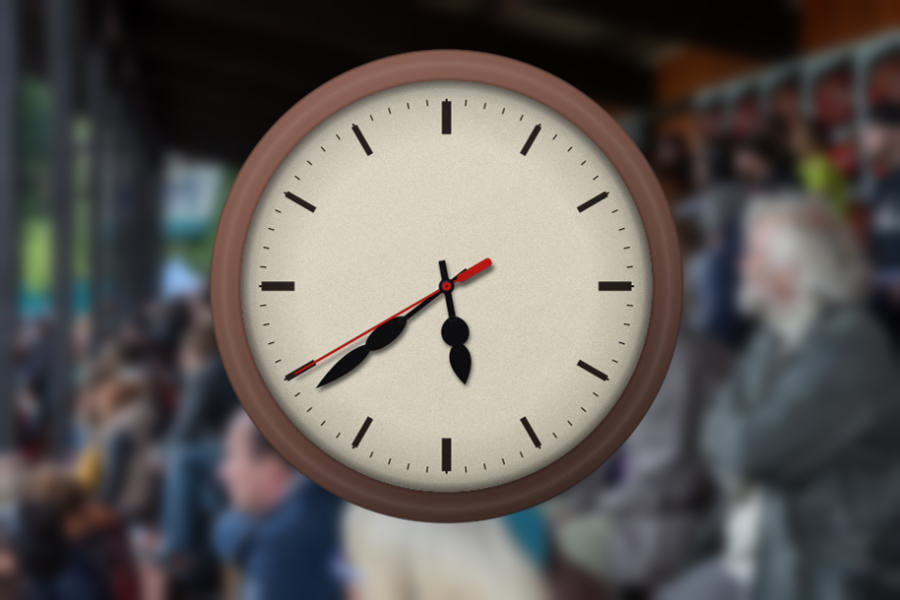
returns {"hour": 5, "minute": 38, "second": 40}
